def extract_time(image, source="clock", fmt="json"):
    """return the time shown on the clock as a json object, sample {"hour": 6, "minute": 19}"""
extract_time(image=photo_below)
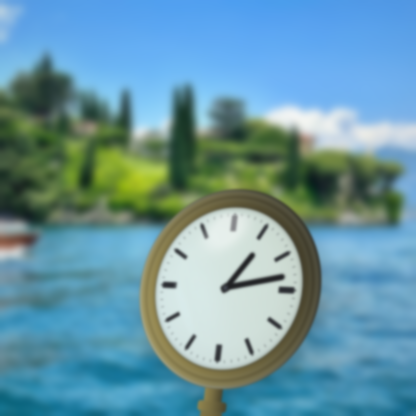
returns {"hour": 1, "minute": 13}
